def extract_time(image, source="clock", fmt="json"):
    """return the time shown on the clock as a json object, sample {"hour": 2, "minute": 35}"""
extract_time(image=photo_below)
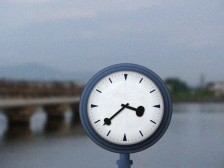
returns {"hour": 3, "minute": 38}
